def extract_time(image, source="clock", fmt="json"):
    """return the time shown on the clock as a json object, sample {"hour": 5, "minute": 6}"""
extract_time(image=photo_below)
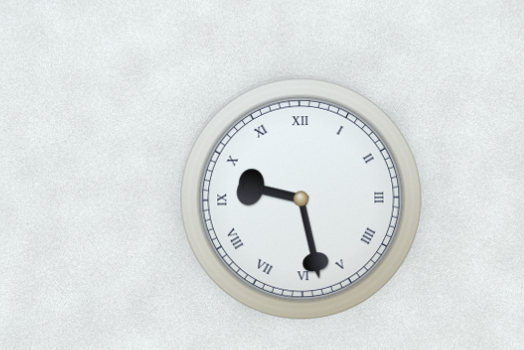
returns {"hour": 9, "minute": 28}
